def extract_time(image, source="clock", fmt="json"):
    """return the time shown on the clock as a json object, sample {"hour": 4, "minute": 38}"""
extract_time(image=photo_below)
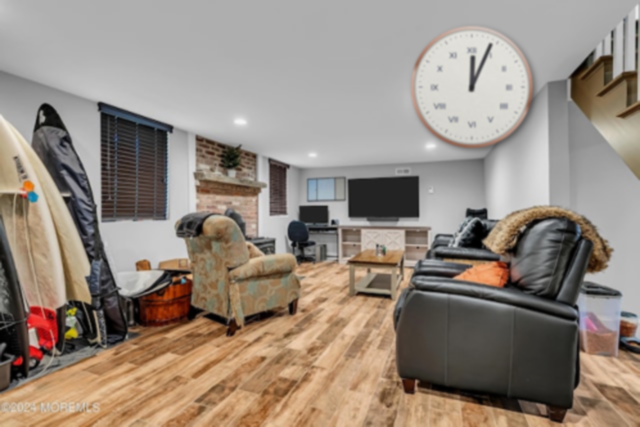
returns {"hour": 12, "minute": 4}
